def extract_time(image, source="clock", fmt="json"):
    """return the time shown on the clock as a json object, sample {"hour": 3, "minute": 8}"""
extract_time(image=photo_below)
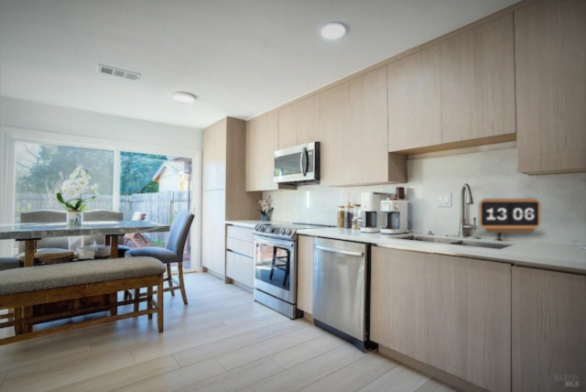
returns {"hour": 13, "minute": 6}
